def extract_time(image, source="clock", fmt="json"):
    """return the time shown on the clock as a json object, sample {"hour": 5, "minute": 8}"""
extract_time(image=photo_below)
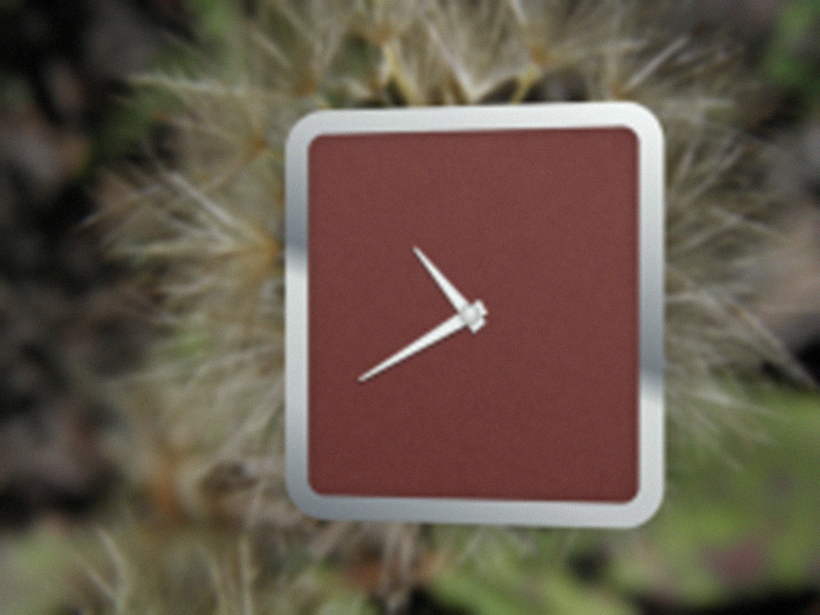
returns {"hour": 10, "minute": 40}
